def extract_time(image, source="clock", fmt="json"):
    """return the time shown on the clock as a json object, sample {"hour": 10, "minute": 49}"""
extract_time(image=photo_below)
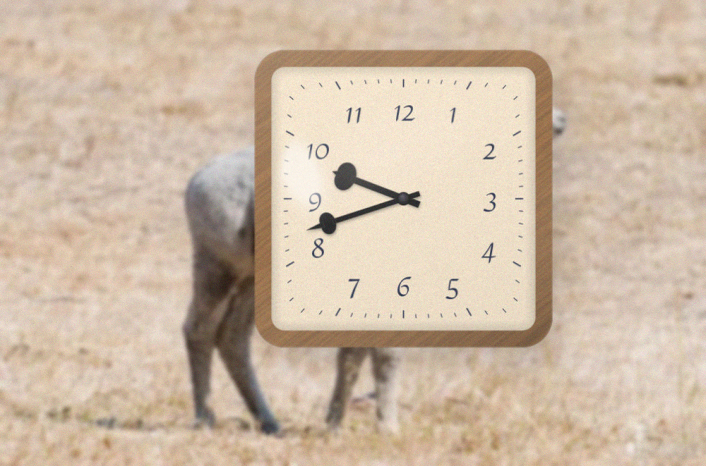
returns {"hour": 9, "minute": 42}
